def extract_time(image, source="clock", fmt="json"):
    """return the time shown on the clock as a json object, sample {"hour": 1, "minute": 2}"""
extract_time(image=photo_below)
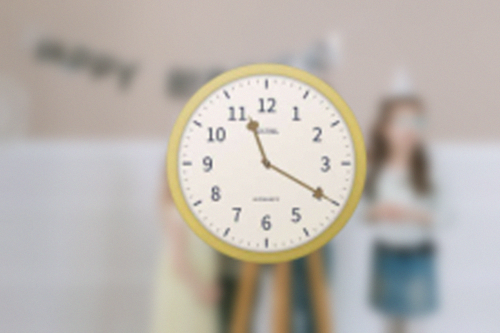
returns {"hour": 11, "minute": 20}
